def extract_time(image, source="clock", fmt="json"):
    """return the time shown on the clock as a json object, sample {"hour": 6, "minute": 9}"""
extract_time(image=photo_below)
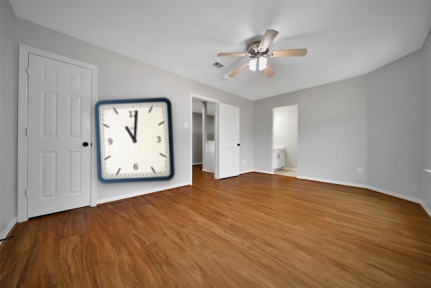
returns {"hour": 11, "minute": 1}
